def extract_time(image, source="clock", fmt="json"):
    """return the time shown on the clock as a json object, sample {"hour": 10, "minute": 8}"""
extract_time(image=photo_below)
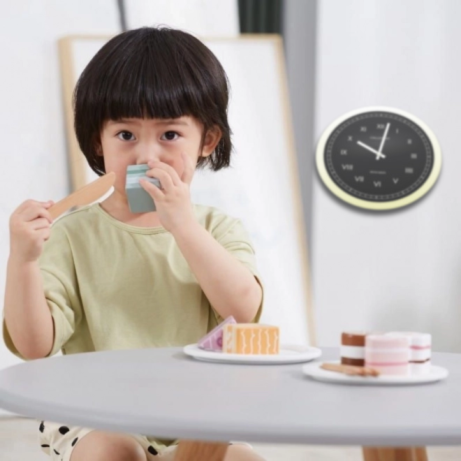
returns {"hour": 10, "minute": 2}
